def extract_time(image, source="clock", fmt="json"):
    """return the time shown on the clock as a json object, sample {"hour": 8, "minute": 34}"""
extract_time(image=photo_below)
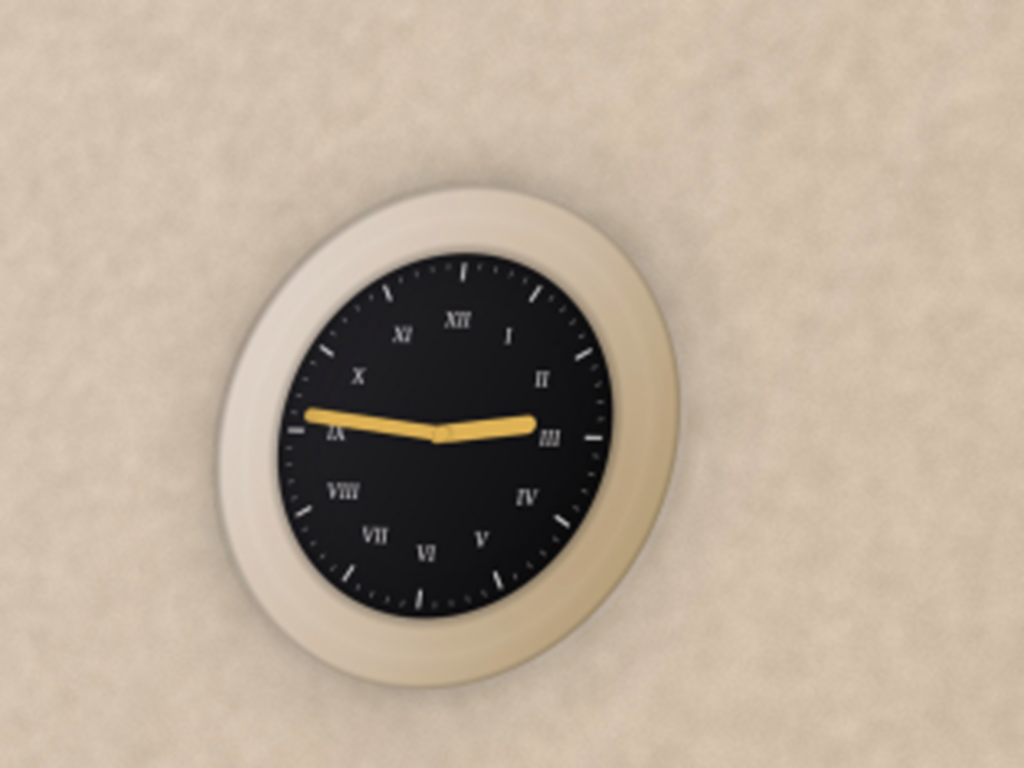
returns {"hour": 2, "minute": 46}
